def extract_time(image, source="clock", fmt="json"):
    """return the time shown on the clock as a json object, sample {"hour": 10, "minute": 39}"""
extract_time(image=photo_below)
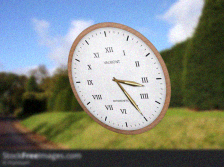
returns {"hour": 3, "minute": 25}
